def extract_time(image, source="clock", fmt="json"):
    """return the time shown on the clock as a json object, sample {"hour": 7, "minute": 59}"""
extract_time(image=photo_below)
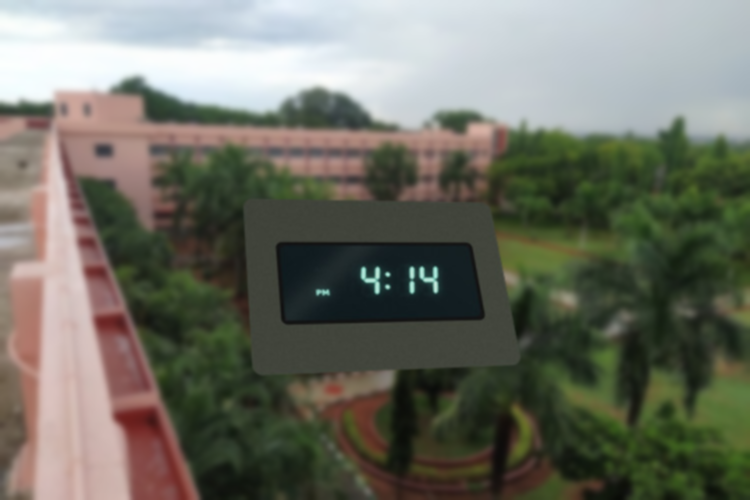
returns {"hour": 4, "minute": 14}
